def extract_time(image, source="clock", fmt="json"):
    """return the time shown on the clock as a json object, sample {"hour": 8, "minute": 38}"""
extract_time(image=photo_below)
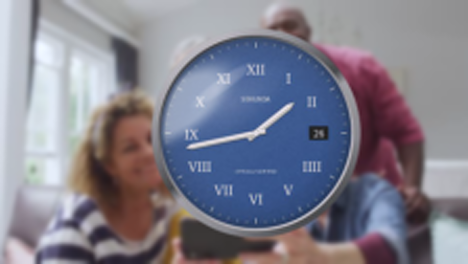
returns {"hour": 1, "minute": 43}
